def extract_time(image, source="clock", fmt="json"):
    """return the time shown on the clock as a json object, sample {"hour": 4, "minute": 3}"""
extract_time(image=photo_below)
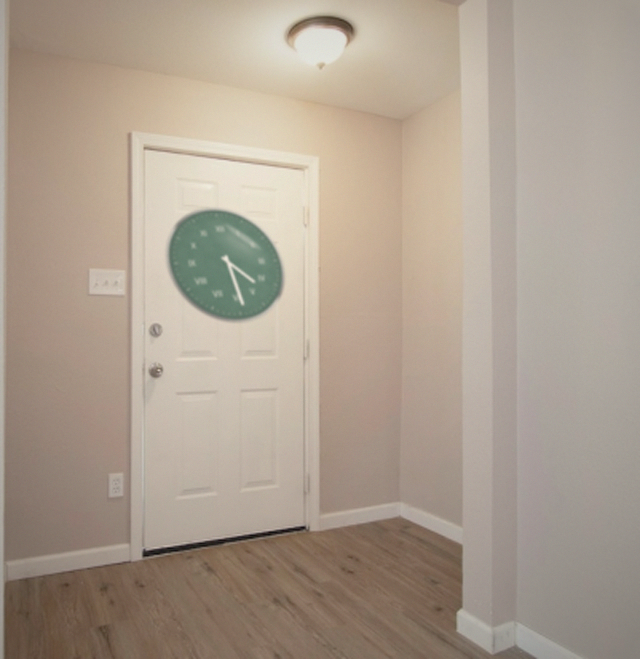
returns {"hour": 4, "minute": 29}
